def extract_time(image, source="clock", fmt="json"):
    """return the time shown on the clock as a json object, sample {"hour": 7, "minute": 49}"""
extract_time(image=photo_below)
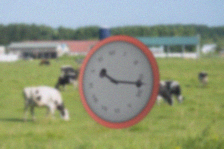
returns {"hour": 10, "minute": 17}
